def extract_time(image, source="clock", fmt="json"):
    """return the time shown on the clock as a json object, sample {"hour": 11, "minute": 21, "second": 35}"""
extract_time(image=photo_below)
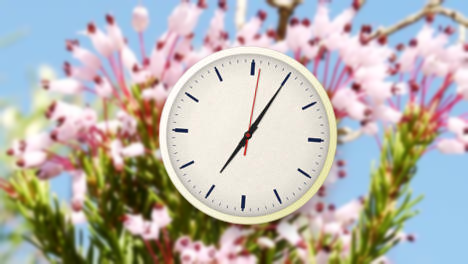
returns {"hour": 7, "minute": 5, "second": 1}
